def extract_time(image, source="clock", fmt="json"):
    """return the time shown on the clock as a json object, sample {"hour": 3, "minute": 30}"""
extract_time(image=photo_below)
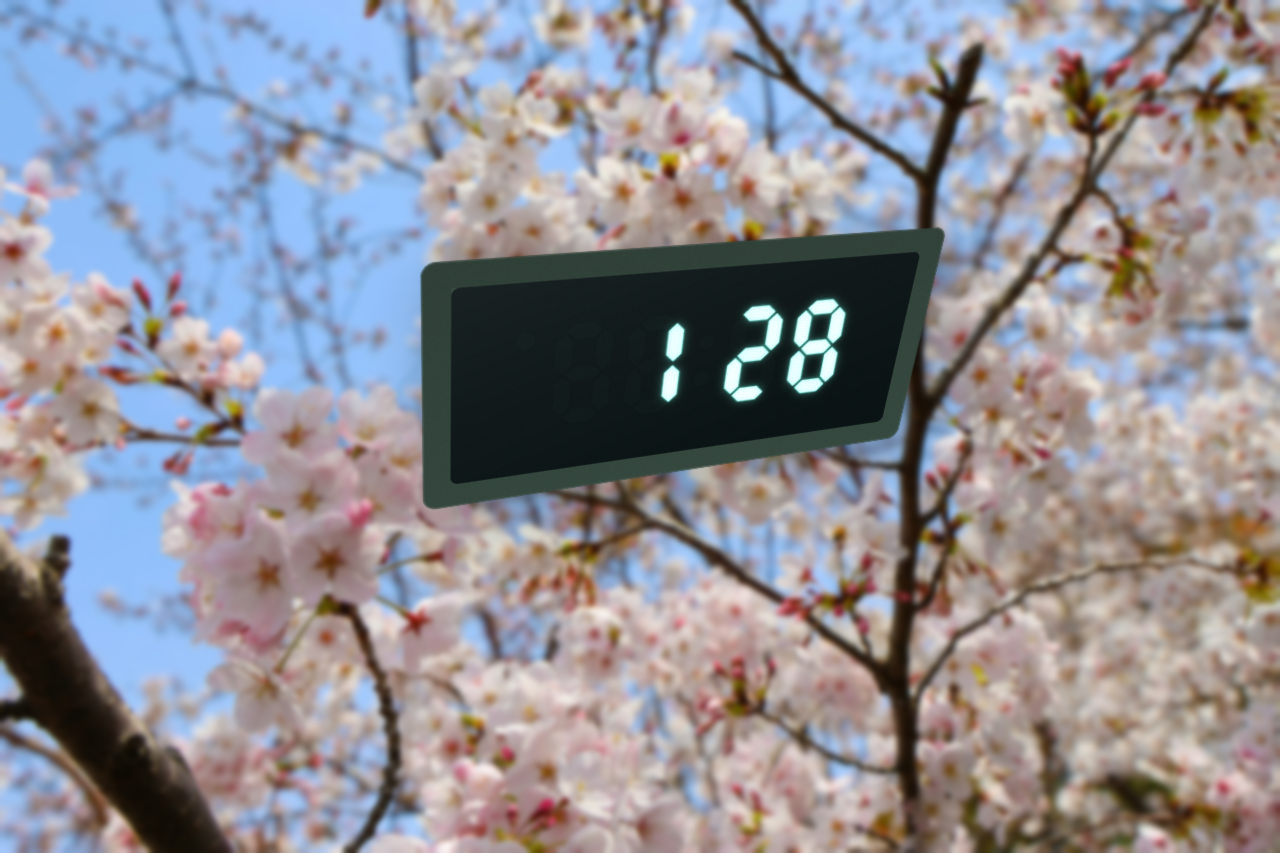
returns {"hour": 1, "minute": 28}
